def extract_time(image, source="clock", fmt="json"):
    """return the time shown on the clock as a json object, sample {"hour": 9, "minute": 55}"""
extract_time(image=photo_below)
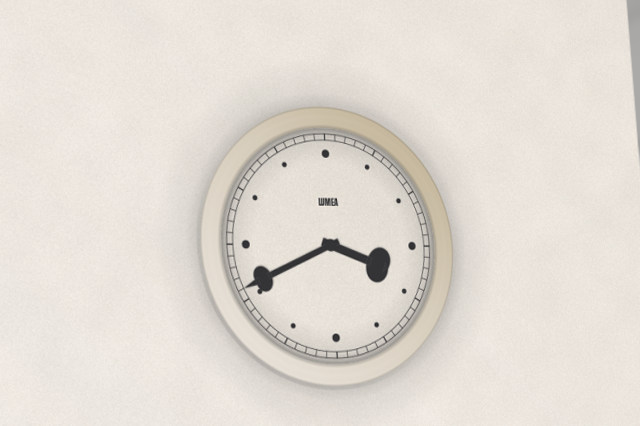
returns {"hour": 3, "minute": 41}
